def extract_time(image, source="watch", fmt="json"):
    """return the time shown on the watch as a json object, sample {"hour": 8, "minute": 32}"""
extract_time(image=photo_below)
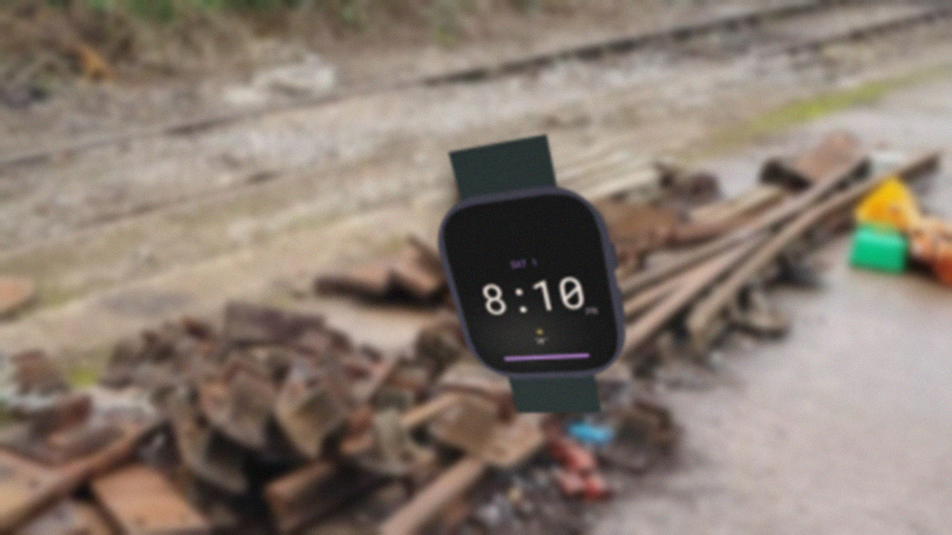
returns {"hour": 8, "minute": 10}
